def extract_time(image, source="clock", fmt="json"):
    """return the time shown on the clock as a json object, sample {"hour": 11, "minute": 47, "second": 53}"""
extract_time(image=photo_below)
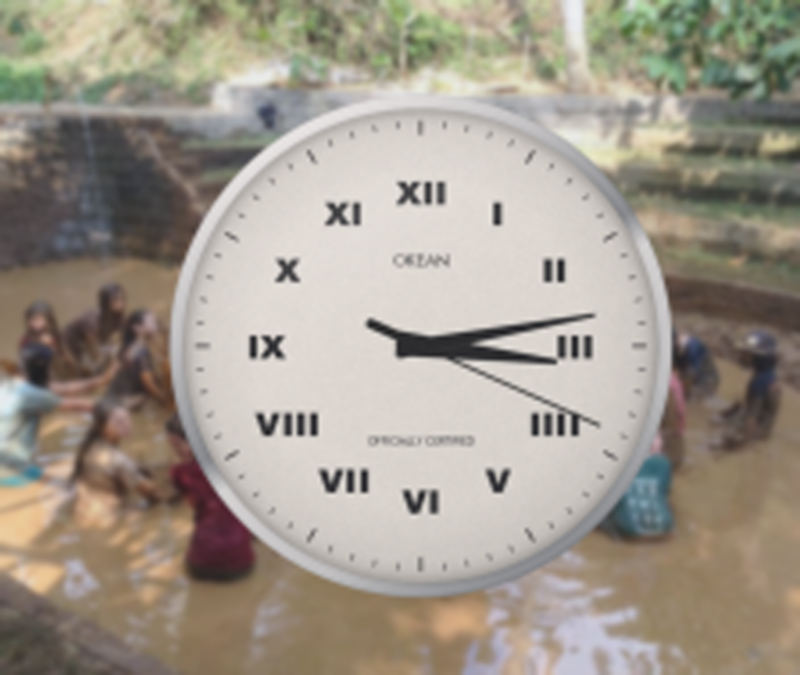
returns {"hour": 3, "minute": 13, "second": 19}
